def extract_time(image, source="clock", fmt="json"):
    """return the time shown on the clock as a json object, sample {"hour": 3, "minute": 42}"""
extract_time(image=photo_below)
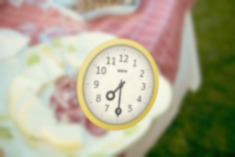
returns {"hour": 7, "minute": 30}
